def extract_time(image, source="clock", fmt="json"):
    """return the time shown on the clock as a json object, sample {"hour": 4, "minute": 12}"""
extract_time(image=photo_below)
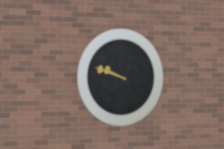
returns {"hour": 9, "minute": 48}
